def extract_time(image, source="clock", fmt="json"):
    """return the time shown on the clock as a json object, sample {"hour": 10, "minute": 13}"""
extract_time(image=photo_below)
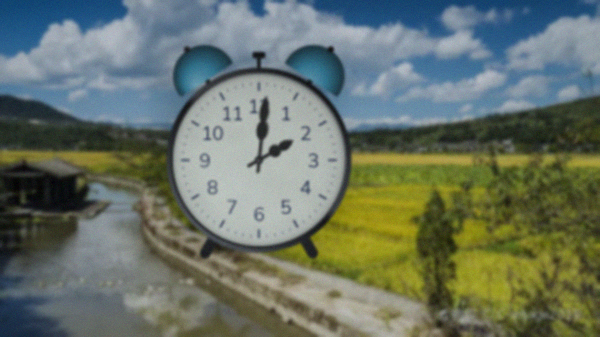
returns {"hour": 2, "minute": 1}
